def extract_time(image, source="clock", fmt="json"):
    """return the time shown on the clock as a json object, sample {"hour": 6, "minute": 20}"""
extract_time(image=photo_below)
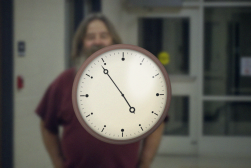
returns {"hour": 4, "minute": 54}
